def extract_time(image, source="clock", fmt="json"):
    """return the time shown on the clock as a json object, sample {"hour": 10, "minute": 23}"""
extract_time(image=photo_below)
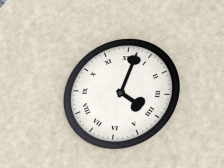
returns {"hour": 4, "minute": 2}
